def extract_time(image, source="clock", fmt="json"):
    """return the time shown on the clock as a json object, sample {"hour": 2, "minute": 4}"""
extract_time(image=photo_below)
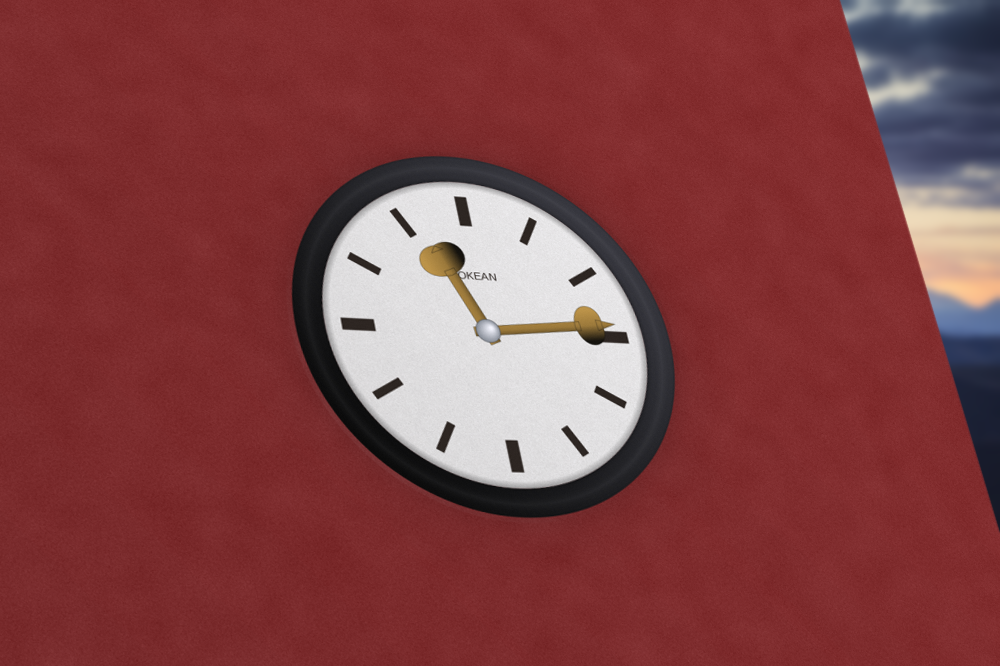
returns {"hour": 11, "minute": 14}
